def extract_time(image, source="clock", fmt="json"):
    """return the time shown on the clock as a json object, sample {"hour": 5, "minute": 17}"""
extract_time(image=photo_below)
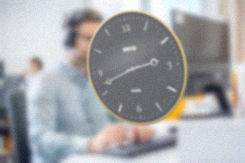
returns {"hour": 2, "minute": 42}
